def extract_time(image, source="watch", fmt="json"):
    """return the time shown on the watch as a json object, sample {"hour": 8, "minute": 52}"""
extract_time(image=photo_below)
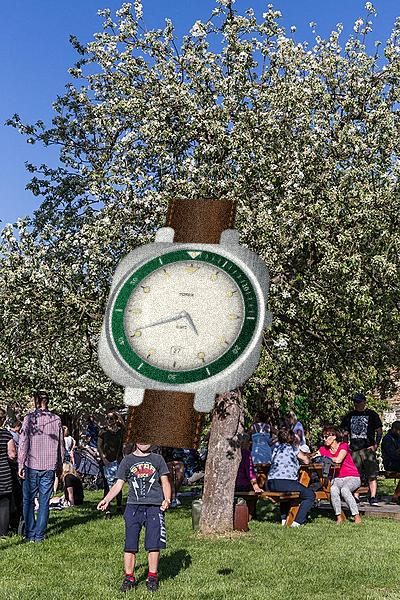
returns {"hour": 4, "minute": 41}
